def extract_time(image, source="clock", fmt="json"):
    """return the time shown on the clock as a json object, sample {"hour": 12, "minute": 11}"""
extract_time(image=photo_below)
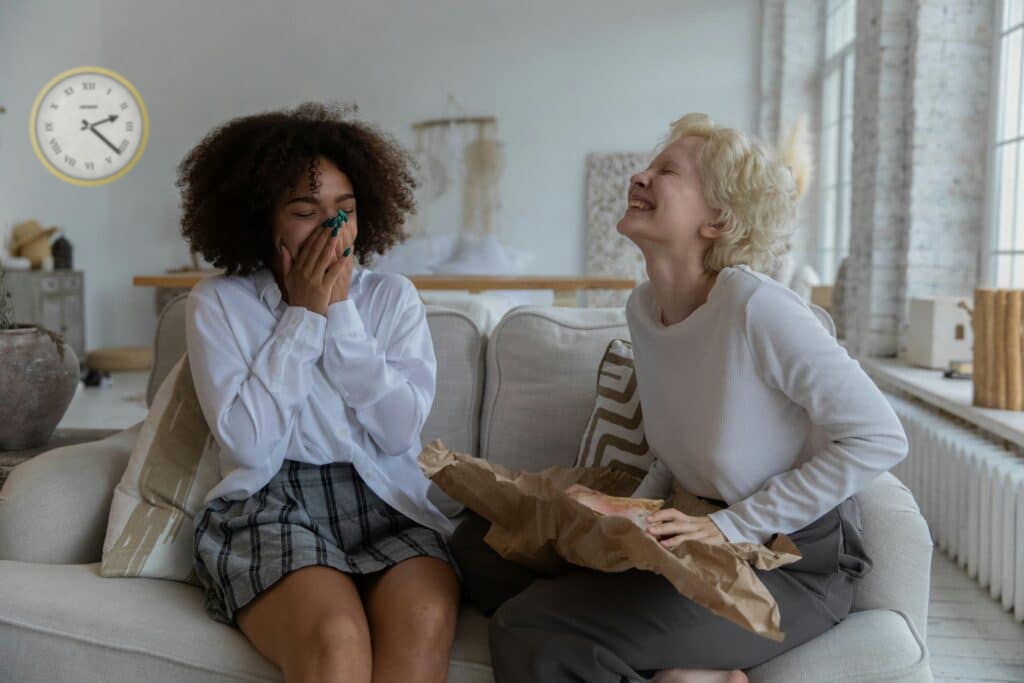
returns {"hour": 2, "minute": 22}
